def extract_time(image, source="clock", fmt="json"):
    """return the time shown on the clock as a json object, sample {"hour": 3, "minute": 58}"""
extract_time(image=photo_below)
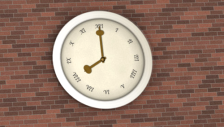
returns {"hour": 8, "minute": 0}
